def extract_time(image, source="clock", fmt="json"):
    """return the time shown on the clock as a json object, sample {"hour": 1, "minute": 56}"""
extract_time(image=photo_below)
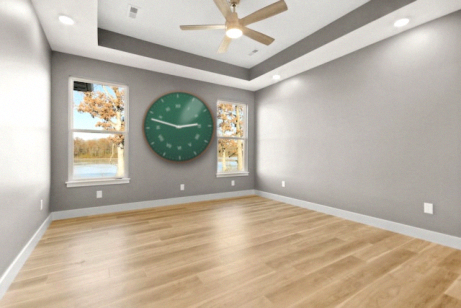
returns {"hour": 2, "minute": 48}
